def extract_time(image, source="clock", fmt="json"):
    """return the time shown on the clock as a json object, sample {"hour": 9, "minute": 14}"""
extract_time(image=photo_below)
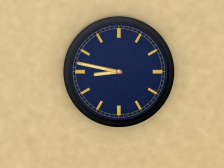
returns {"hour": 8, "minute": 47}
